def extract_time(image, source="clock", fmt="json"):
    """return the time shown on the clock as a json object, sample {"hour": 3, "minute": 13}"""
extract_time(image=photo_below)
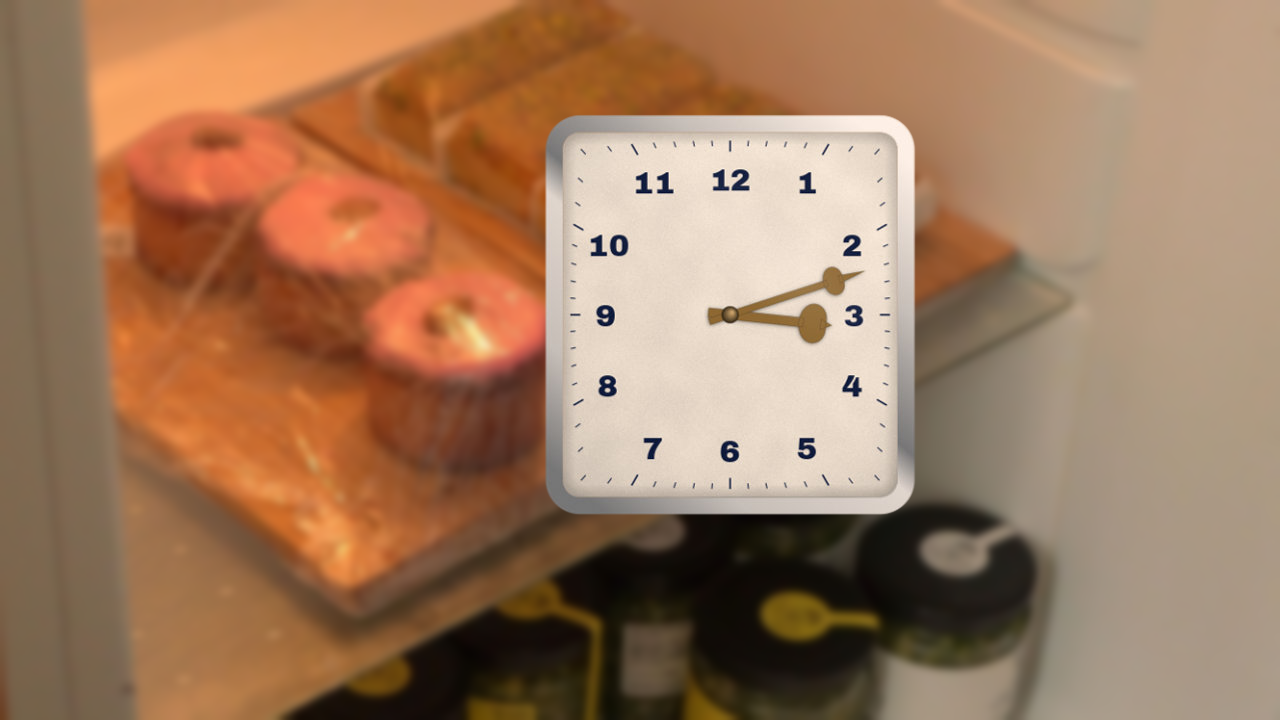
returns {"hour": 3, "minute": 12}
